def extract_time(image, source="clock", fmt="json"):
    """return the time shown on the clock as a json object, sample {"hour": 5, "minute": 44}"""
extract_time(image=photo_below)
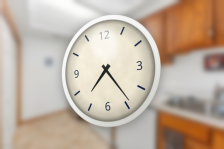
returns {"hour": 7, "minute": 24}
